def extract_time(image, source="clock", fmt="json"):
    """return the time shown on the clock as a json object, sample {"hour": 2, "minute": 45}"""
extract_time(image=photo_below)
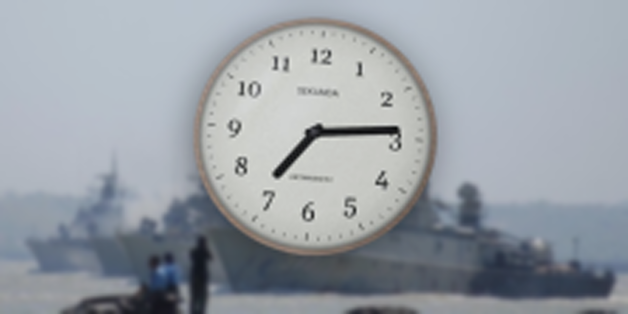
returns {"hour": 7, "minute": 14}
